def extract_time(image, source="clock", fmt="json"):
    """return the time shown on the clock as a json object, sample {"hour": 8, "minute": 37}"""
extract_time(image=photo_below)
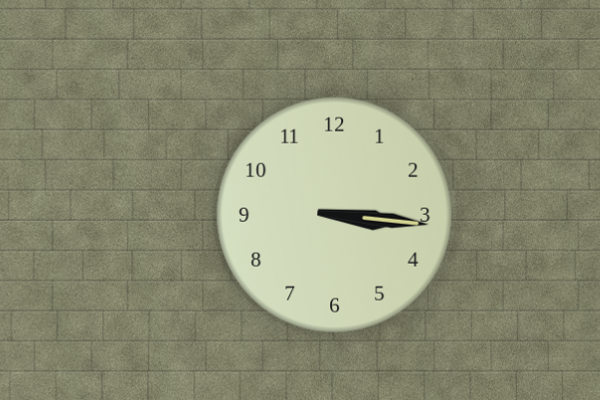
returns {"hour": 3, "minute": 16}
